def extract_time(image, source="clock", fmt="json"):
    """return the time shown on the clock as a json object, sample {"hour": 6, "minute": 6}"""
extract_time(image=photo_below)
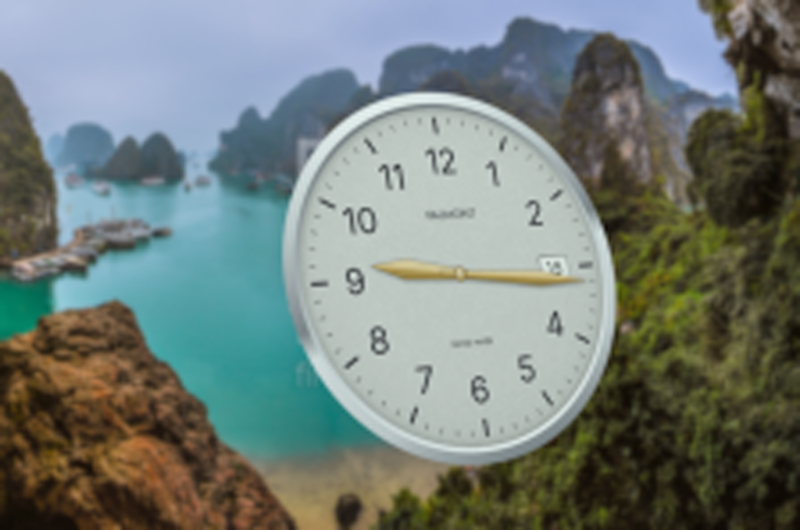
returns {"hour": 9, "minute": 16}
